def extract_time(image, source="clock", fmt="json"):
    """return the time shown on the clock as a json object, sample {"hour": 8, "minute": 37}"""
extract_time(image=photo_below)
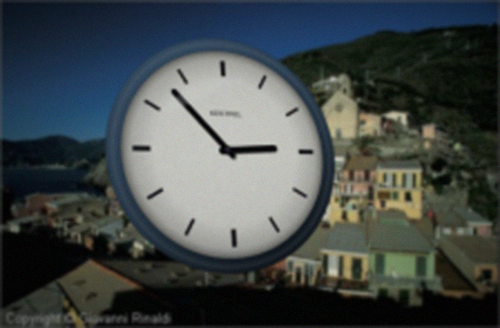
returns {"hour": 2, "minute": 53}
